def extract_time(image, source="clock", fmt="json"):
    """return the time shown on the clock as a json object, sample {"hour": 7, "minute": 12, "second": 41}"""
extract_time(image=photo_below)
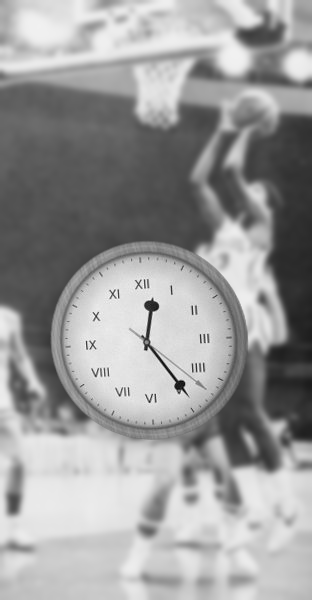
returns {"hour": 12, "minute": 24, "second": 22}
